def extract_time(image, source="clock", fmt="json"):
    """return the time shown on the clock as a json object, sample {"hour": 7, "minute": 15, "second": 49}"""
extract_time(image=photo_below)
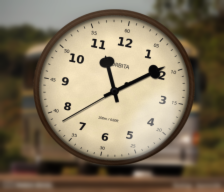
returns {"hour": 11, "minute": 8, "second": 38}
